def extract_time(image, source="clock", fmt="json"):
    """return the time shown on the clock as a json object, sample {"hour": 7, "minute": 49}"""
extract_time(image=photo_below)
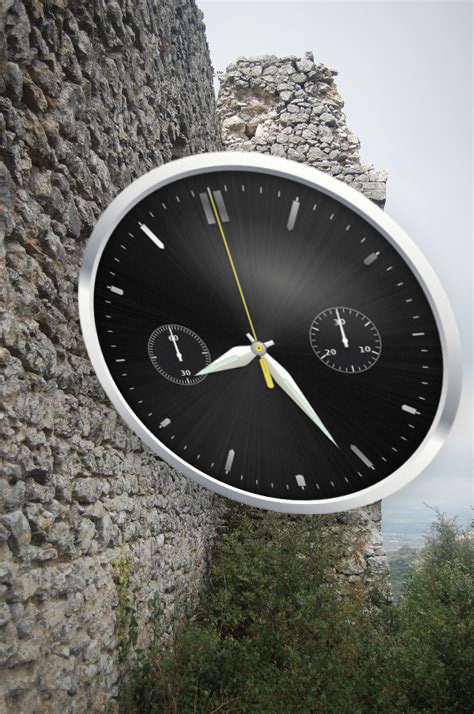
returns {"hour": 8, "minute": 26}
